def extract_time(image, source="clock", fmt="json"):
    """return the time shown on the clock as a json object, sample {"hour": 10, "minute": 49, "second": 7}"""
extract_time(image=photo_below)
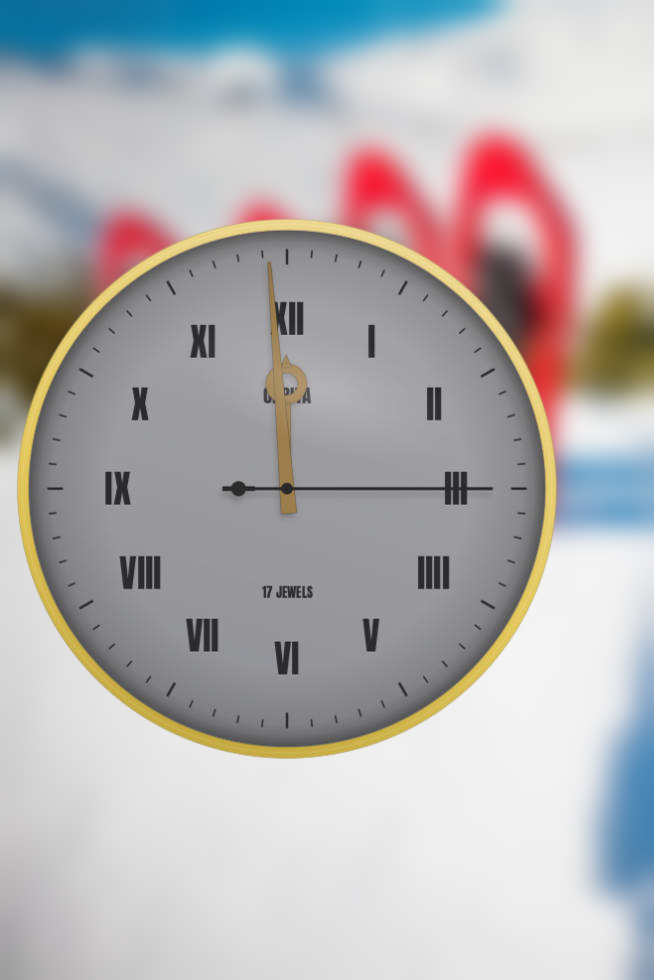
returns {"hour": 11, "minute": 59, "second": 15}
